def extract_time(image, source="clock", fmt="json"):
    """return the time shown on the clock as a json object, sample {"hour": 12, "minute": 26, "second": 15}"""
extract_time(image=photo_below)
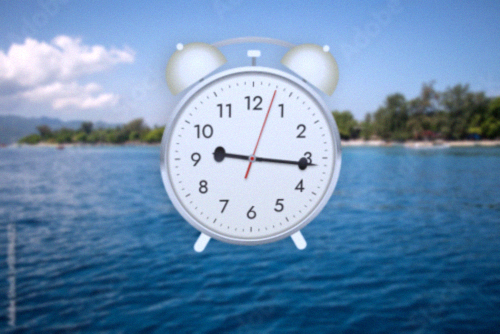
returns {"hour": 9, "minute": 16, "second": 3}
